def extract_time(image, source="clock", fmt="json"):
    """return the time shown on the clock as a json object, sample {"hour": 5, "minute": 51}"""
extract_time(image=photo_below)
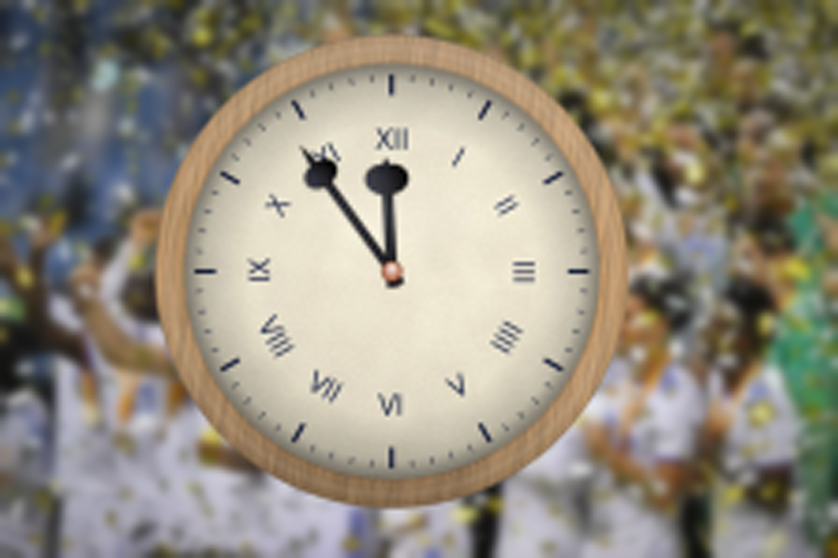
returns {"hour": 11, "minute": 54}
